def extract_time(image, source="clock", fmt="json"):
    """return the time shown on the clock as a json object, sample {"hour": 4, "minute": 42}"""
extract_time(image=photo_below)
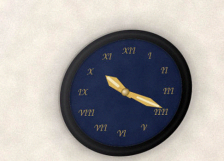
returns {"hour": 10, "minute": 19}
